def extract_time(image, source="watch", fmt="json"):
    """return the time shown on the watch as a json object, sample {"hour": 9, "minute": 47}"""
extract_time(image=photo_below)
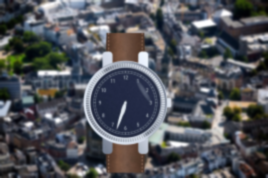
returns {"hour": 6, "minute": 33}
